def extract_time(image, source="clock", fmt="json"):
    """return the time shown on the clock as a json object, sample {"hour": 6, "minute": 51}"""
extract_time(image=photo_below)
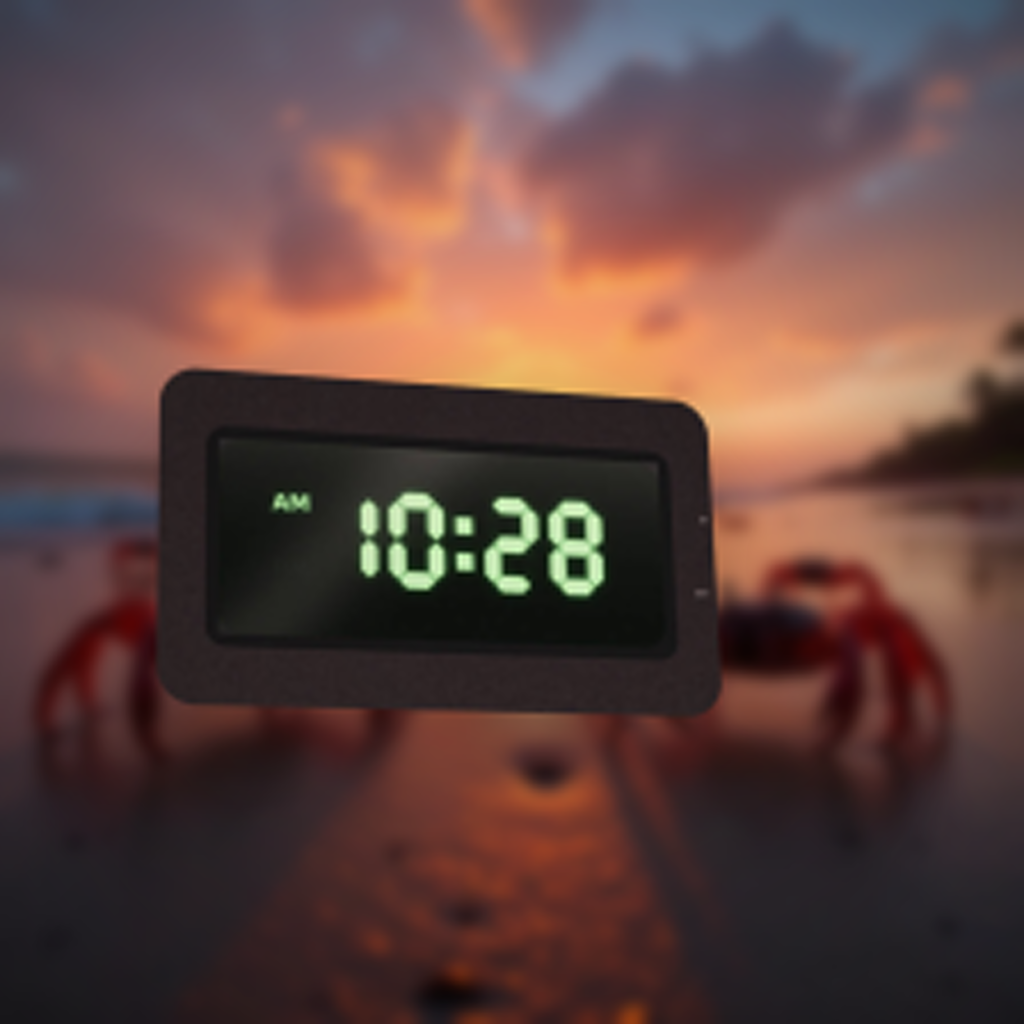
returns {"hour": 10, "minute": 28}
